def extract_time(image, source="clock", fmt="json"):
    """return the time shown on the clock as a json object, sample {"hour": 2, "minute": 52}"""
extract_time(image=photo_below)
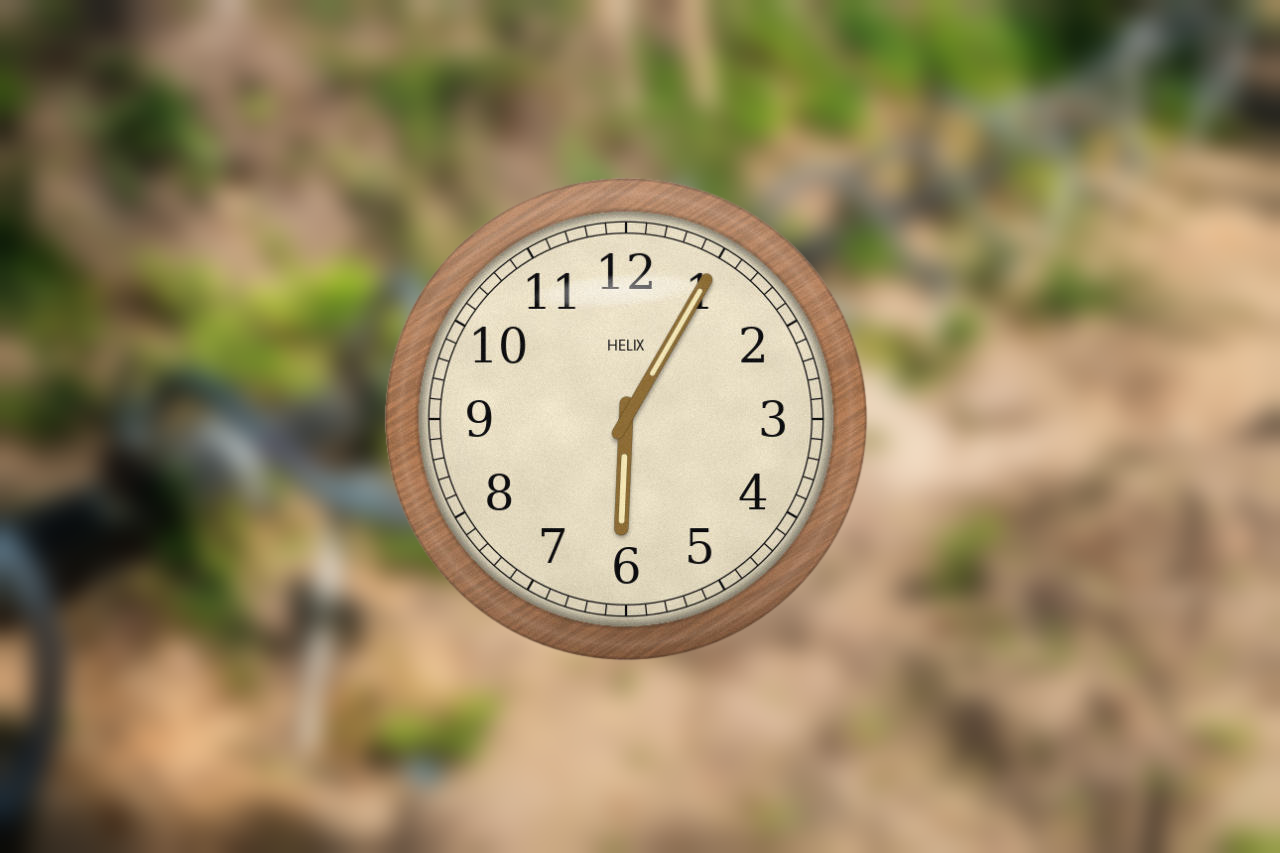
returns {"hour": 6, "minute": 5}
